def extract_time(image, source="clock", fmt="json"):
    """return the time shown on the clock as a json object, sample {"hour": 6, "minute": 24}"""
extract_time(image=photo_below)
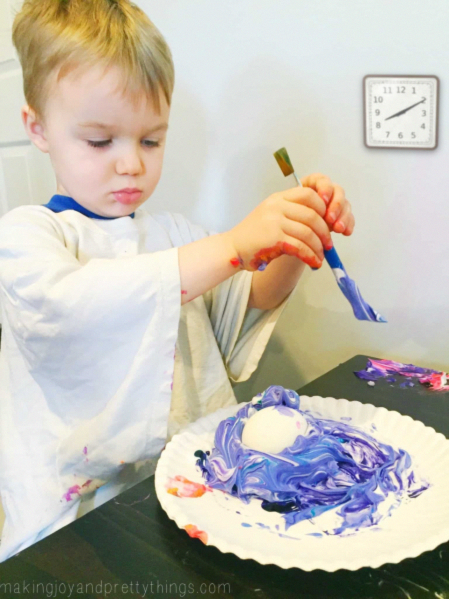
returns {"hour": 8, "minute": 10}
